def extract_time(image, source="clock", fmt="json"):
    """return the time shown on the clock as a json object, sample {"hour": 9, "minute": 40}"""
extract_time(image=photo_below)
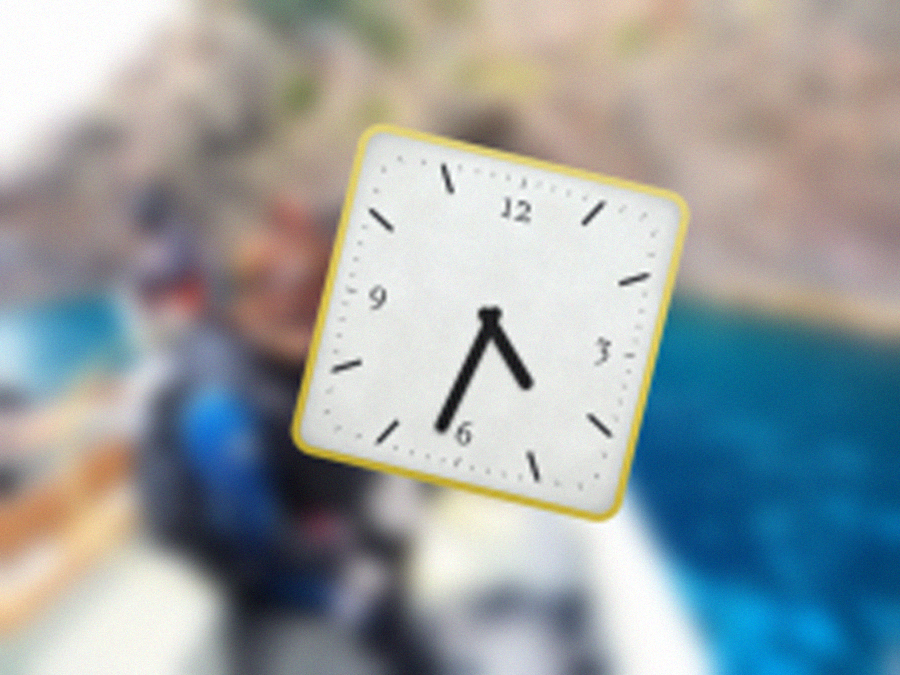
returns {"hour": 4, "minute": 32}
